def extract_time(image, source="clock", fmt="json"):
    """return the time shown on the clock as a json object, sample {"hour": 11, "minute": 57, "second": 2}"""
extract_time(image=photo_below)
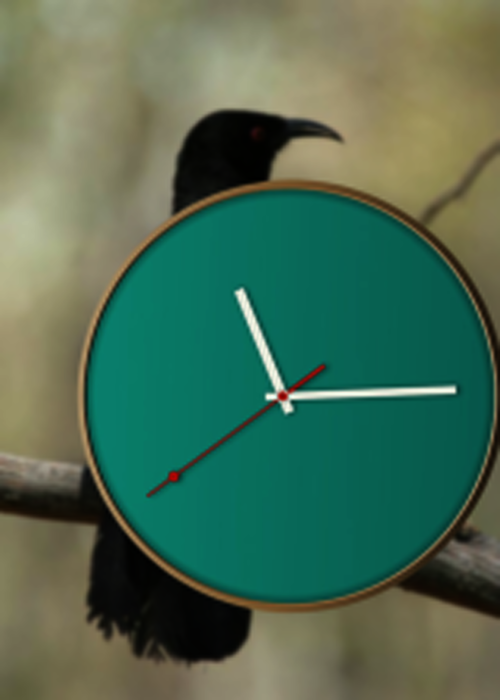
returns {"hour": 11, "minute": 14, "second": 39}
